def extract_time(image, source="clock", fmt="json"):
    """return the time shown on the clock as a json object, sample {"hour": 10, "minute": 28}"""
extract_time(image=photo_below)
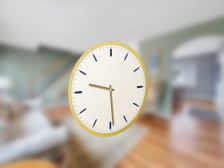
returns {"hour": 9, "minute": 29}
